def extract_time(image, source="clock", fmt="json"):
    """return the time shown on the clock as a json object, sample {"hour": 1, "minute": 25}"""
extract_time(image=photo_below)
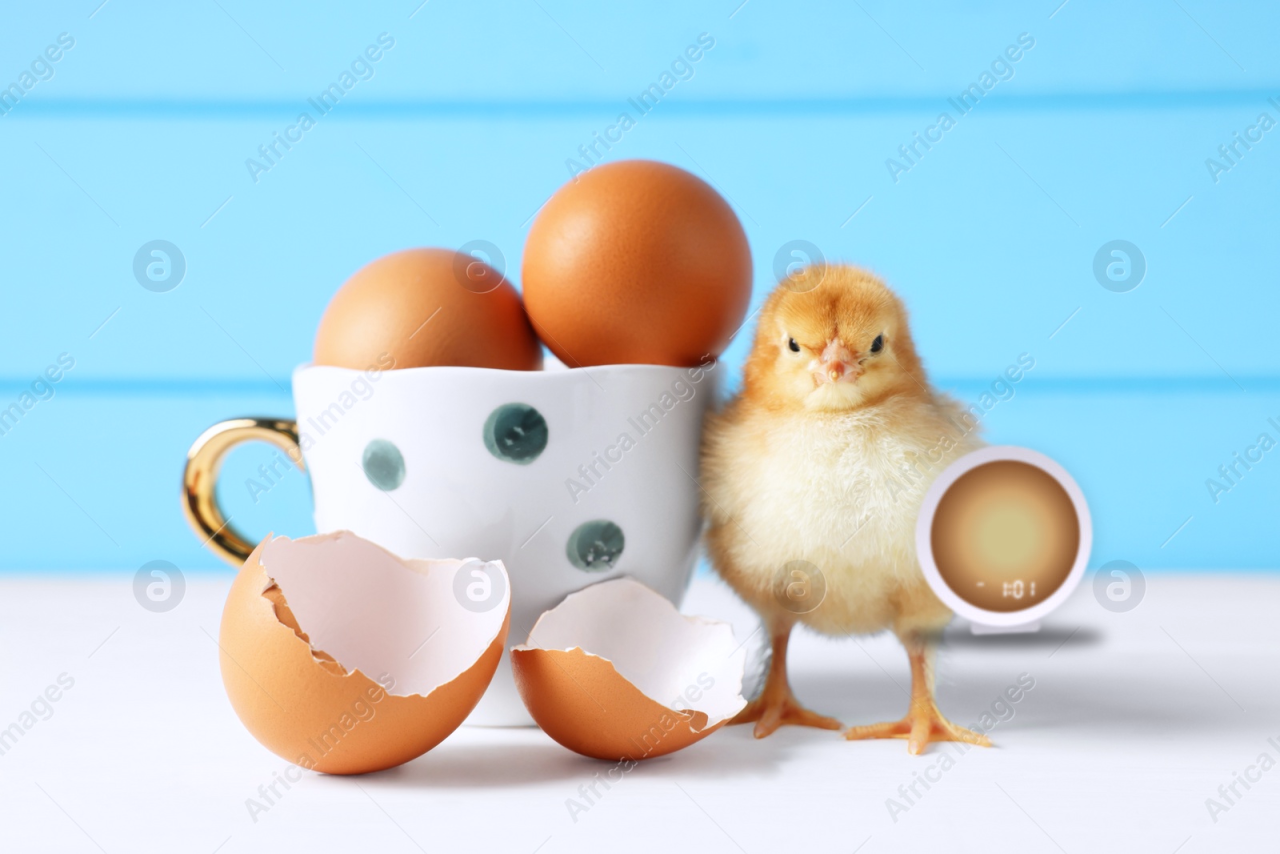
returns {"hour": 1, "minute": 1}
